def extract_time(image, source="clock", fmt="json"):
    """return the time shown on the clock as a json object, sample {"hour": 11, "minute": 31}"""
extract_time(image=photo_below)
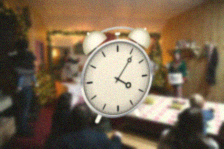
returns {"hour": 4, "minute": 6}
